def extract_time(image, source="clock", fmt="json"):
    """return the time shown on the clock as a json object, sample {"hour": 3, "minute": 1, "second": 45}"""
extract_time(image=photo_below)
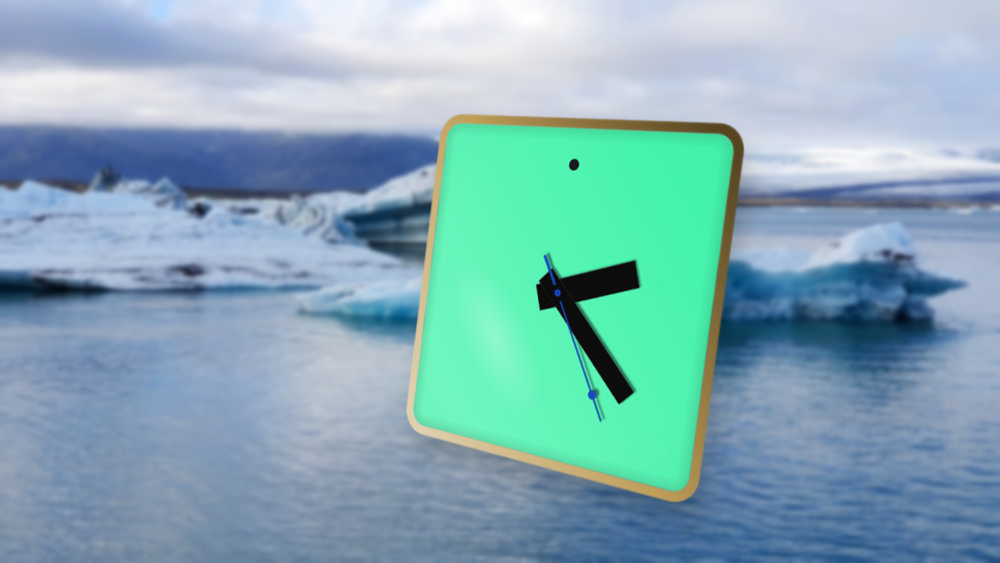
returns {"hour": 2, "minute": 22, "second": 25}
